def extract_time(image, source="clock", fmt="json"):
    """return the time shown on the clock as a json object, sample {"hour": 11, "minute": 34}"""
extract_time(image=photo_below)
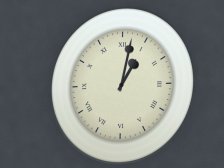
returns {"hour": 1, "minute": 2}
